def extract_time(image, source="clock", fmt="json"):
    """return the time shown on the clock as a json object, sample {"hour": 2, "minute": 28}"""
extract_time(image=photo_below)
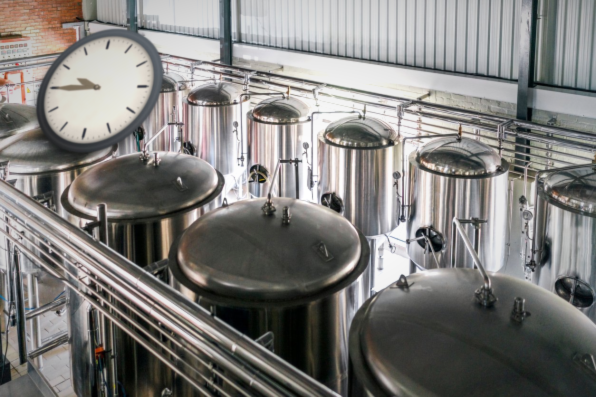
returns {"hour": 9, "minute": 45}
